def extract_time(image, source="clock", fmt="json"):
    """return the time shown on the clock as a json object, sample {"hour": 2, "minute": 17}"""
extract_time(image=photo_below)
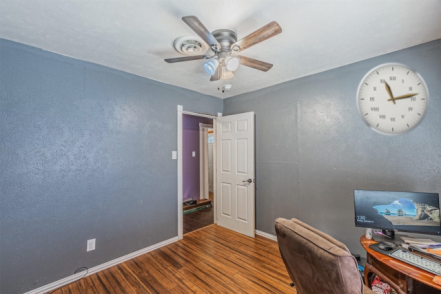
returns {"hour": 11, "minute": 13}
